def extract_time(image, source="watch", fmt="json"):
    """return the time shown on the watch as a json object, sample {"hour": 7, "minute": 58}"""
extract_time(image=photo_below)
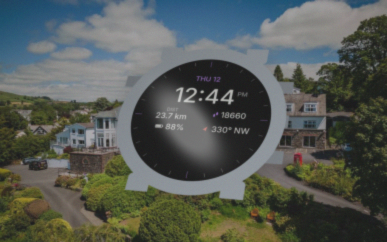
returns {"hour": 12, "minute": 44}
